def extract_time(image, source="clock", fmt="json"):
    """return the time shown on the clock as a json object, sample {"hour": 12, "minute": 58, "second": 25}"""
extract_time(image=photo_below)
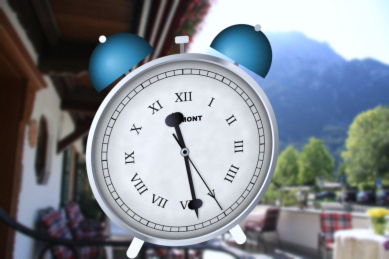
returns {"hour": 11, "minute": 28, "second": 25}
